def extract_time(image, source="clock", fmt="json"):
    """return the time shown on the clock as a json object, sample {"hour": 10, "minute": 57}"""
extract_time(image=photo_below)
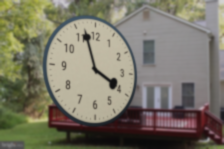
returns {"hour": 3, "minute": 57}
